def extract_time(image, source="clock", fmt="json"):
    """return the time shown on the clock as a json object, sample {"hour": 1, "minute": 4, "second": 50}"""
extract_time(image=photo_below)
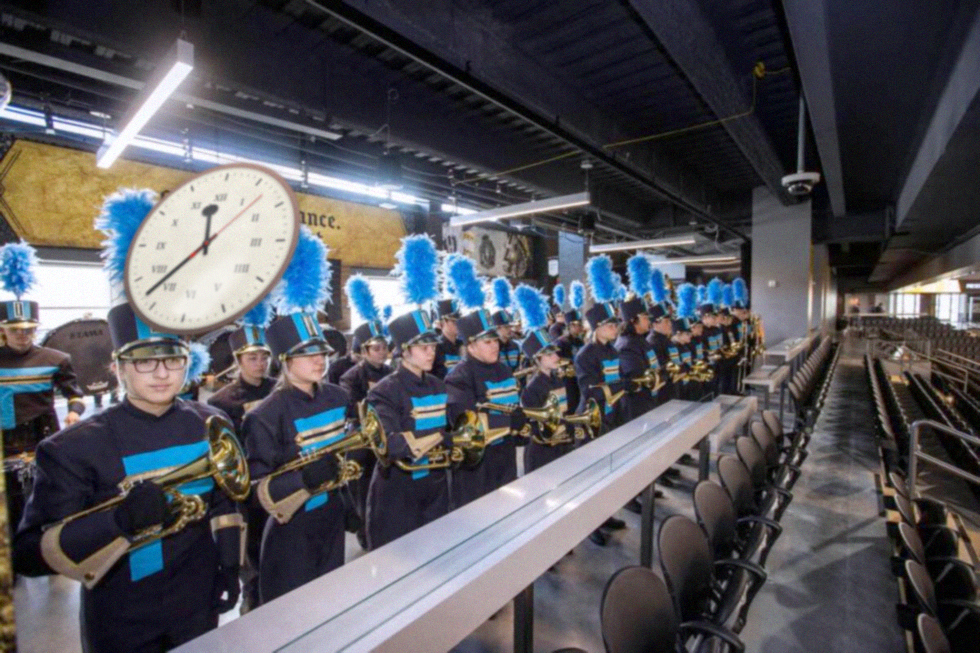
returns {"hour": 11, "minute": 37, "second": 7}
